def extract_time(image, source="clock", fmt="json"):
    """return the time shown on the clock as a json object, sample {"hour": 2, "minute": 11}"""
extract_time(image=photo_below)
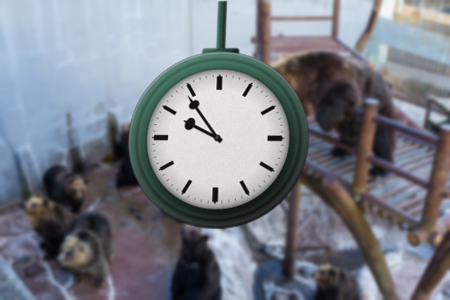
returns {"hour": 9, "minute": 54}
